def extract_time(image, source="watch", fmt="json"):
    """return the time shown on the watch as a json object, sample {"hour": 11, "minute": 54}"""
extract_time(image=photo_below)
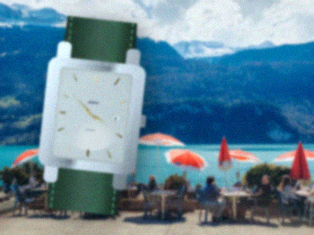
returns {"hour": 3, "minute": 52}
